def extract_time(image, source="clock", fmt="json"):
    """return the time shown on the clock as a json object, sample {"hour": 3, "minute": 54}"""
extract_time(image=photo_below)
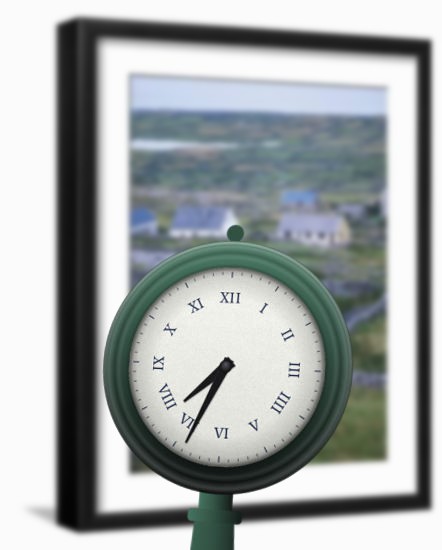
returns {"hour": 7, "minute": 34}
